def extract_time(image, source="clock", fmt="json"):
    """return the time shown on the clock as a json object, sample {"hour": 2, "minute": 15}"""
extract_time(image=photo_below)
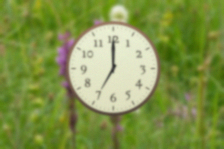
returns {"hour": 7, "minute": 0}
